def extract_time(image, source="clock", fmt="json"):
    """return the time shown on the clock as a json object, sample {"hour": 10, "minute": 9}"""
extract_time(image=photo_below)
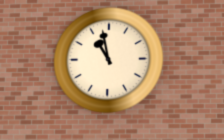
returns {"hour": 10, "minute": 58}
